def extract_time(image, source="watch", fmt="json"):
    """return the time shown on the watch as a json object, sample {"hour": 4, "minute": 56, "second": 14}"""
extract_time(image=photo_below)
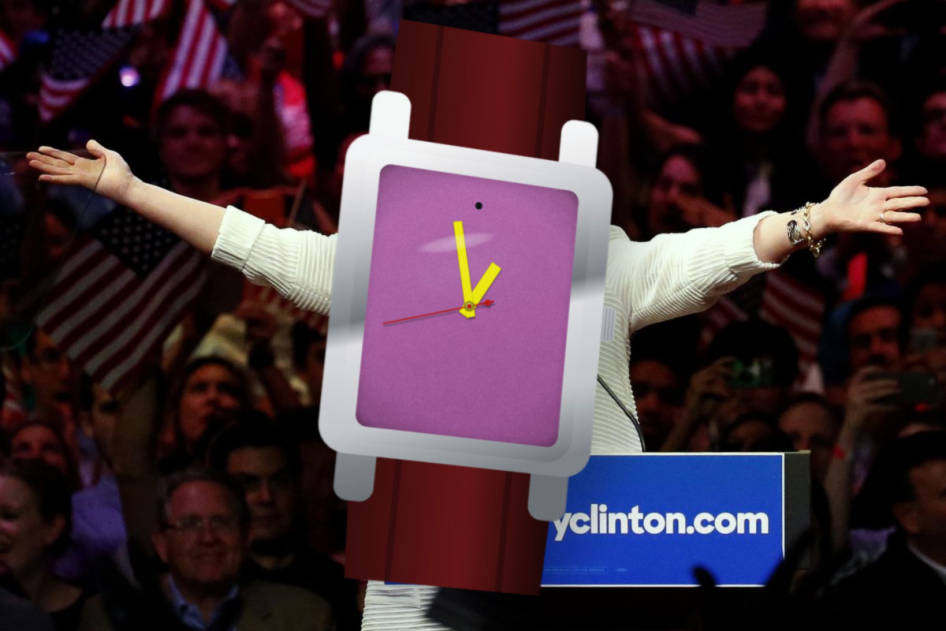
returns {"hour": 12, "minute": 57, "second": 42}
